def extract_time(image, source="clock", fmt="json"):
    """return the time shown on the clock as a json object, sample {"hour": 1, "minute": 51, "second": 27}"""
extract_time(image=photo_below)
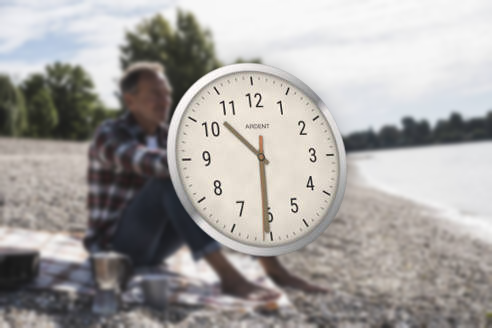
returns {"hour": 10, "minute": 30, "second": 31}
